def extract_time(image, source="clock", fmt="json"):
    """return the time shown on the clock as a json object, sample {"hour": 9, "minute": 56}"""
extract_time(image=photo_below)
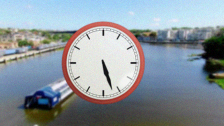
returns {"hour": 5, "minute": 27}
